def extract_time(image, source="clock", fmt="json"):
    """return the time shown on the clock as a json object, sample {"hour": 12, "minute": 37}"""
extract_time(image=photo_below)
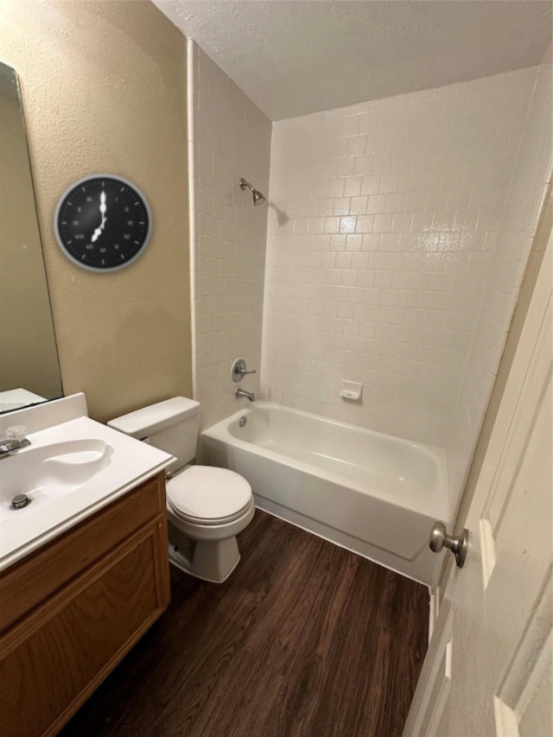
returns {"hour": 7, "minute": 0}
